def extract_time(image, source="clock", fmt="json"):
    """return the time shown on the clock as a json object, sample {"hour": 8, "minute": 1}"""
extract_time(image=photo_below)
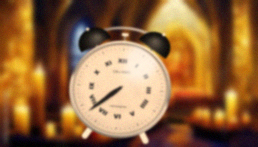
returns {"hour": 7, "minute": 38}
